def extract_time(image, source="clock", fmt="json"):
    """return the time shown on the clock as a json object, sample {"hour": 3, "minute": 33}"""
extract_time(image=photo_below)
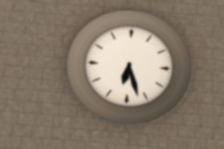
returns {"hour": 6, "minute": 27}
